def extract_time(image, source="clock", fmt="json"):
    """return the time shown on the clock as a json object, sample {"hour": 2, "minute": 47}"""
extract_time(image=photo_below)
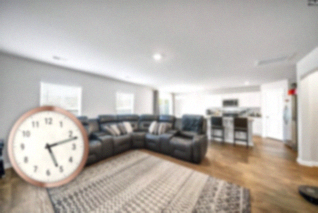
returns {"hour": 5, "minute": 12}
